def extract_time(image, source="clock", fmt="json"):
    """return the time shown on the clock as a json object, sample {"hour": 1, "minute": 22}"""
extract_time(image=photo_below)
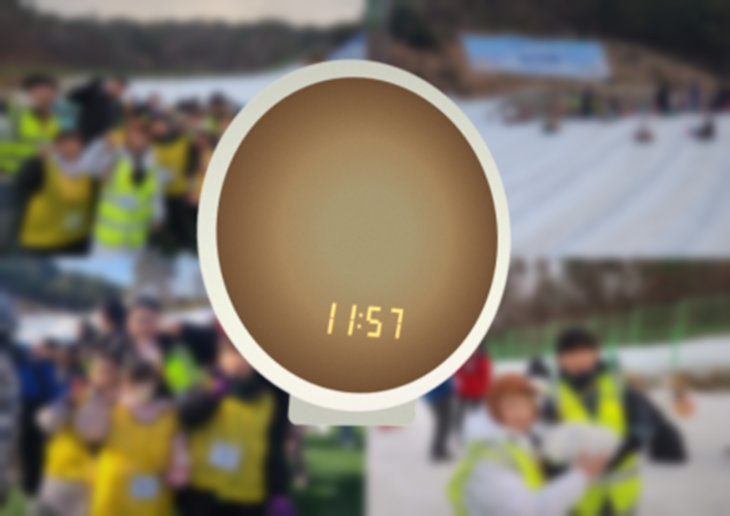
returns {"hour": 11, "minute": 57}
